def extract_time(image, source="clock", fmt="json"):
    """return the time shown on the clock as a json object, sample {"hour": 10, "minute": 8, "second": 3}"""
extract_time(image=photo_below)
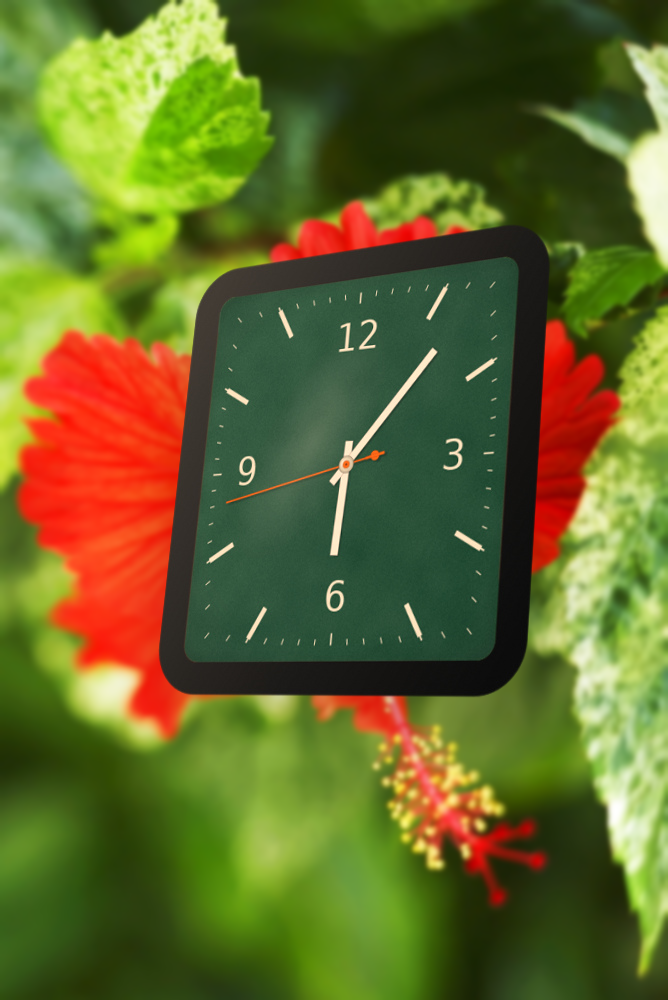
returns {"hour": 6, "minute": 6, "second": 43}
